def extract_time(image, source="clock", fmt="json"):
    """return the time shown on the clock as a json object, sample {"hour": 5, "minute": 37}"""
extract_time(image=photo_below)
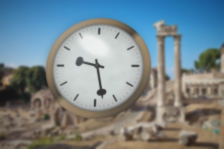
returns {"hour": 9, "minute": 28}
